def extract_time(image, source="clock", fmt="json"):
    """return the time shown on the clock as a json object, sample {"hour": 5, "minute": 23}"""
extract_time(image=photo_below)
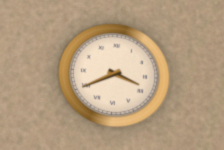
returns {"hour": 3, "minute": 40}
